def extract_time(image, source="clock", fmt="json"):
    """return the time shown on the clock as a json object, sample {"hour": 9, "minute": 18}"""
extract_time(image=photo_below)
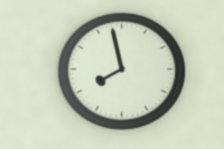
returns {"hour": 7, "minute": 58}
